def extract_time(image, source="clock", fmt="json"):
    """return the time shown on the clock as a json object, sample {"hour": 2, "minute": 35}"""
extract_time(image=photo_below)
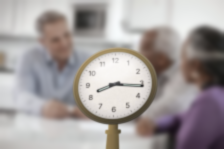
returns {"hour": 8, "minute": 16}
